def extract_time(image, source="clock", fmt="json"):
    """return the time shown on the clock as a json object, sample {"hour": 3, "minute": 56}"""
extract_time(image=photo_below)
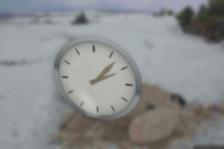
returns {"hour": 2, "minute": 7}
